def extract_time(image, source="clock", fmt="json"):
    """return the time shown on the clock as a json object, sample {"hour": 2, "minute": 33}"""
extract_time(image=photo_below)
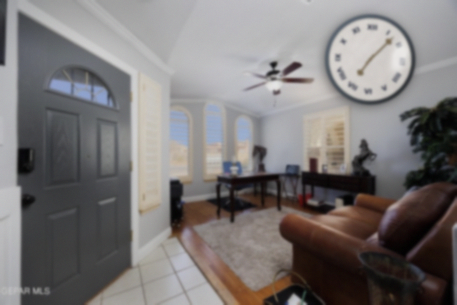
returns {"hour": 7, "minute": 7}
